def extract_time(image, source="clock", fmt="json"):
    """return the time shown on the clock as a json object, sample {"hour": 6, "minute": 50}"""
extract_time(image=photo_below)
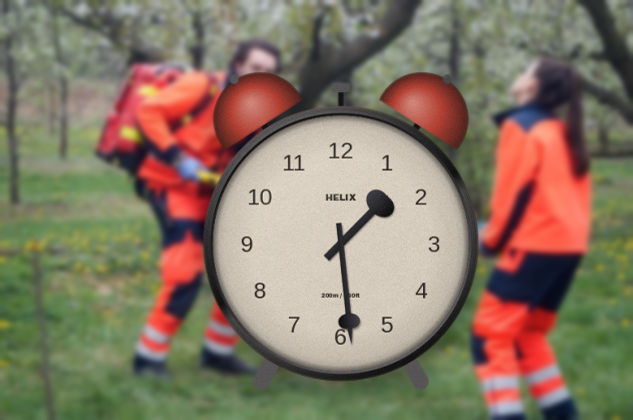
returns {"hour": 1, "minute": 29}
